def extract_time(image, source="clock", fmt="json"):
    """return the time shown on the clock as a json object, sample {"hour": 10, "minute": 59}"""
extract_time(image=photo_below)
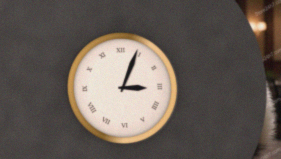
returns {"hour": 3, "minute": 4}
